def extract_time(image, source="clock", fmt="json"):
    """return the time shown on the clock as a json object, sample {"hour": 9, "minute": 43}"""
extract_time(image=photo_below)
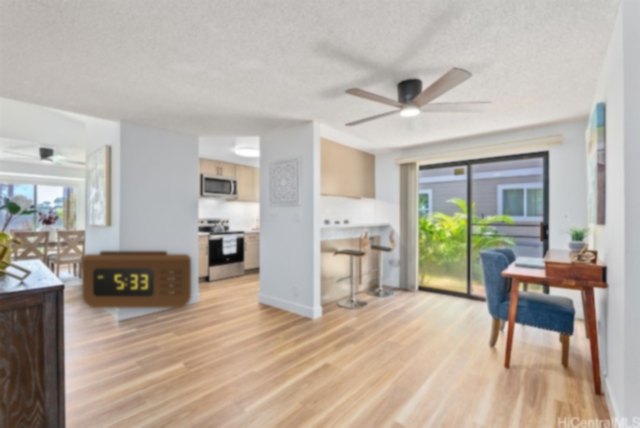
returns {"hour": 5, "minute": 33}
